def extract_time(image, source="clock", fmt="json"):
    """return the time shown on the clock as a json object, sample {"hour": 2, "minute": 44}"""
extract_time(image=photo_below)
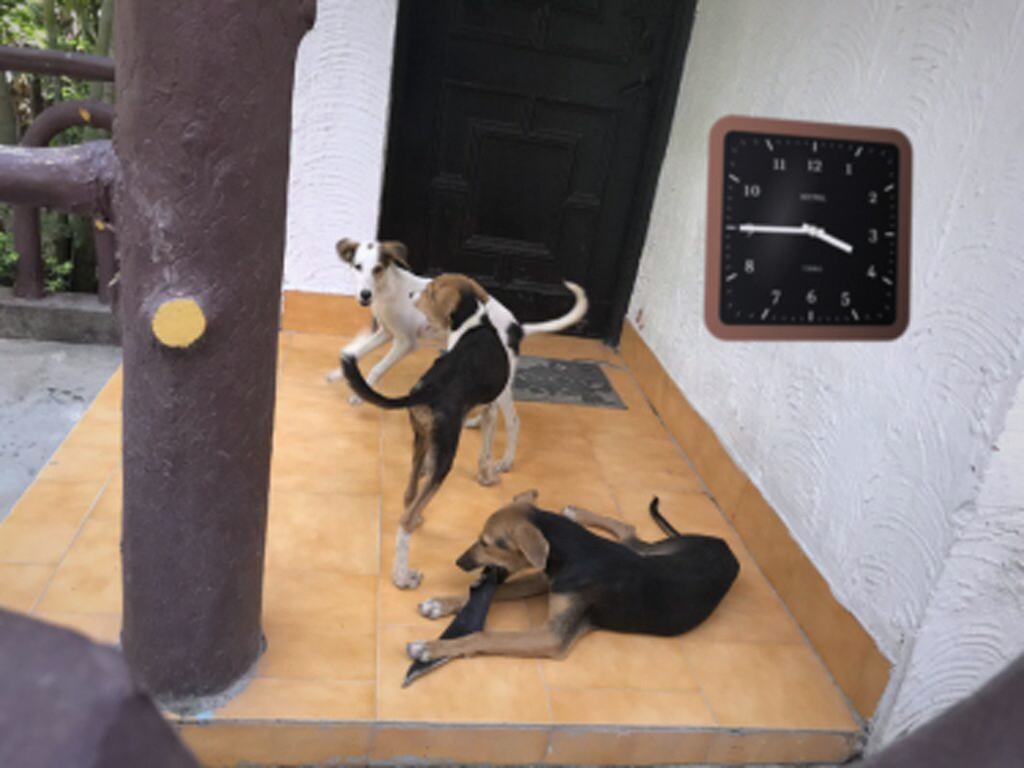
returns {"hour": 3, "minute": 45}
